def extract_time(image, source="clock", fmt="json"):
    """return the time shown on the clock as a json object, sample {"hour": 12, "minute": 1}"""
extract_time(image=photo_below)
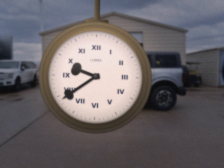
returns {"hour": 9, "minute": 39}
